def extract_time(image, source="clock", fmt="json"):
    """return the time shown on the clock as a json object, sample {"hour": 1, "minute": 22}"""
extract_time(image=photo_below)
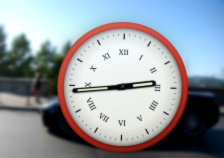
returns {"hour": 2, "minute": 44}
